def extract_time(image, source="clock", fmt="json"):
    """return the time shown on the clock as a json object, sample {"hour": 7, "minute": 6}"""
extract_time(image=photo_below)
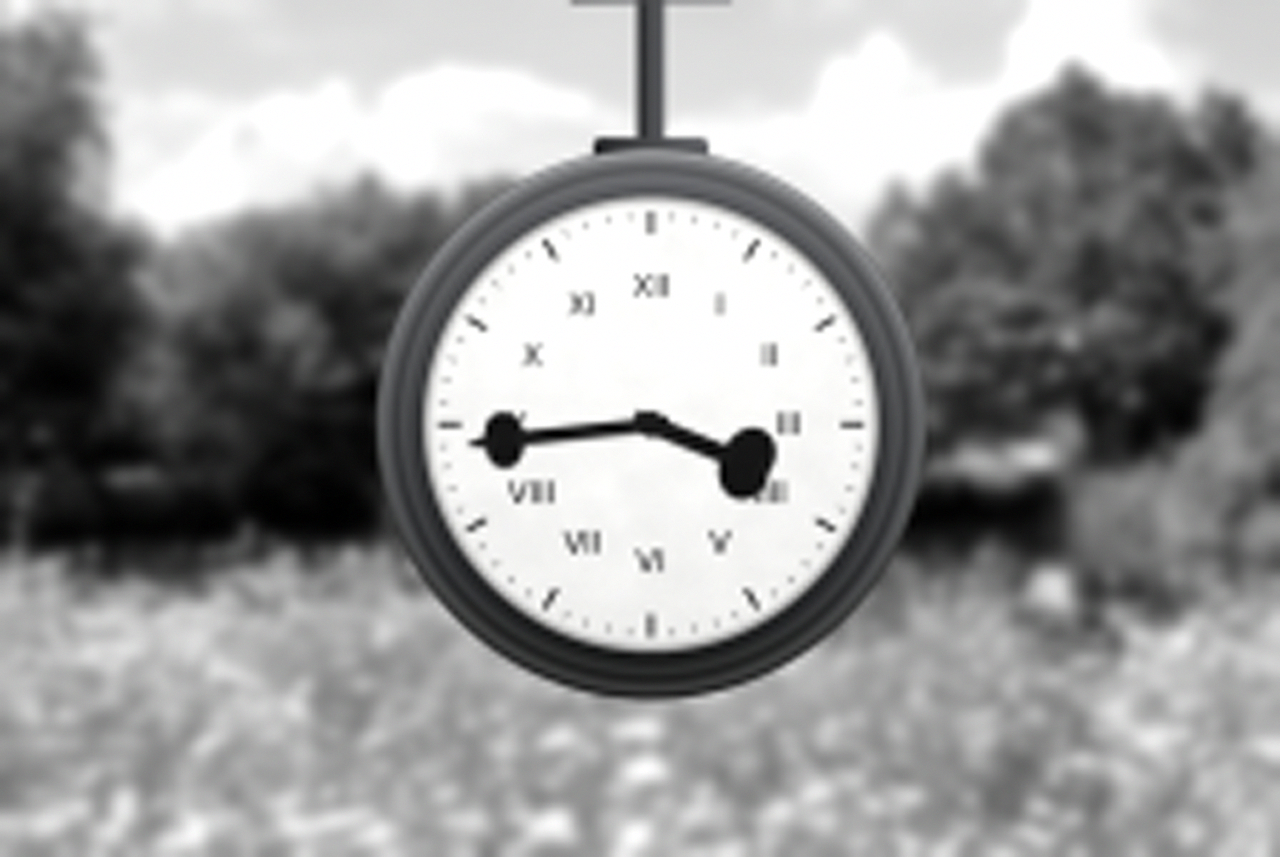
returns {"hour": 3, "minute": 44}
